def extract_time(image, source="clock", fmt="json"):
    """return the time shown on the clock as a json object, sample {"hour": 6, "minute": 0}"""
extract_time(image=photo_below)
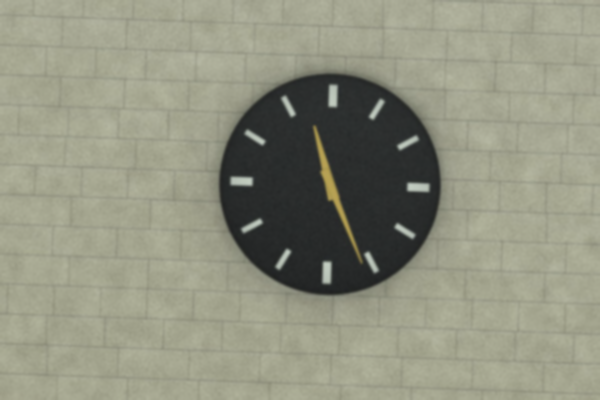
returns {"hour": 11, "minute": 26}
